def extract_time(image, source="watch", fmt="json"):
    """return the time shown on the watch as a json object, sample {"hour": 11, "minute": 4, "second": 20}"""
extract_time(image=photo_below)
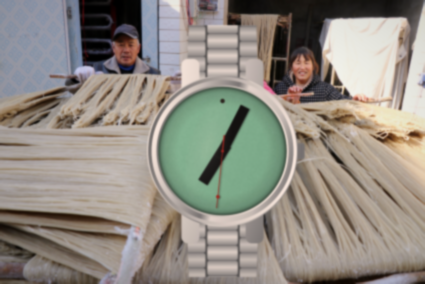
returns {"hour": 7, "minute": 4, "second": 31}
